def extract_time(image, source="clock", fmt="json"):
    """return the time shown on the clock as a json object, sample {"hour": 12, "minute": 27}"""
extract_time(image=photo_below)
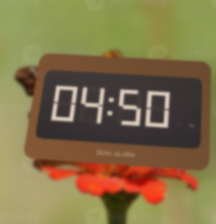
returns {"hour": 4, "minute": 50}
